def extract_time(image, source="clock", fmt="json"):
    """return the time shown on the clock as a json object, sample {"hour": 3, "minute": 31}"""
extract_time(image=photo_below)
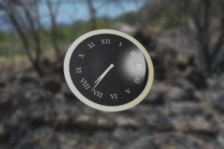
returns {"hour": 7, "minute": 37}
